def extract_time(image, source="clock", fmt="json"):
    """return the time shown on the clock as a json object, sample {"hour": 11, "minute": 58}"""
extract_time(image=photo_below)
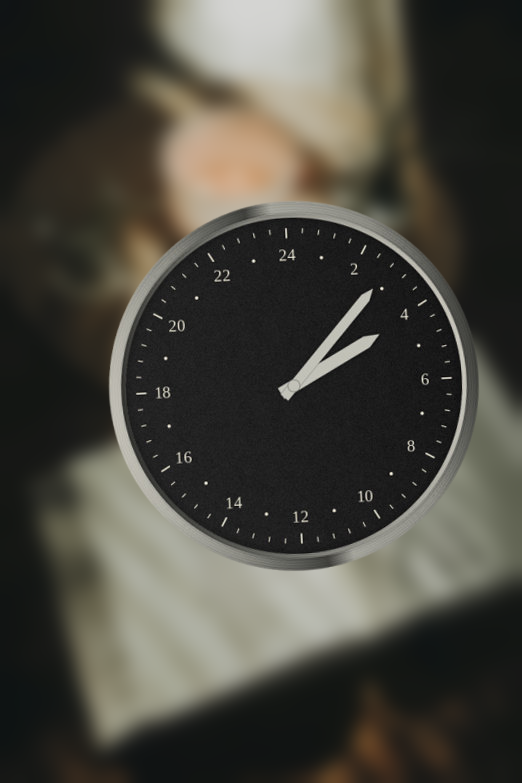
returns {"hour": 4, "minute": 7}
